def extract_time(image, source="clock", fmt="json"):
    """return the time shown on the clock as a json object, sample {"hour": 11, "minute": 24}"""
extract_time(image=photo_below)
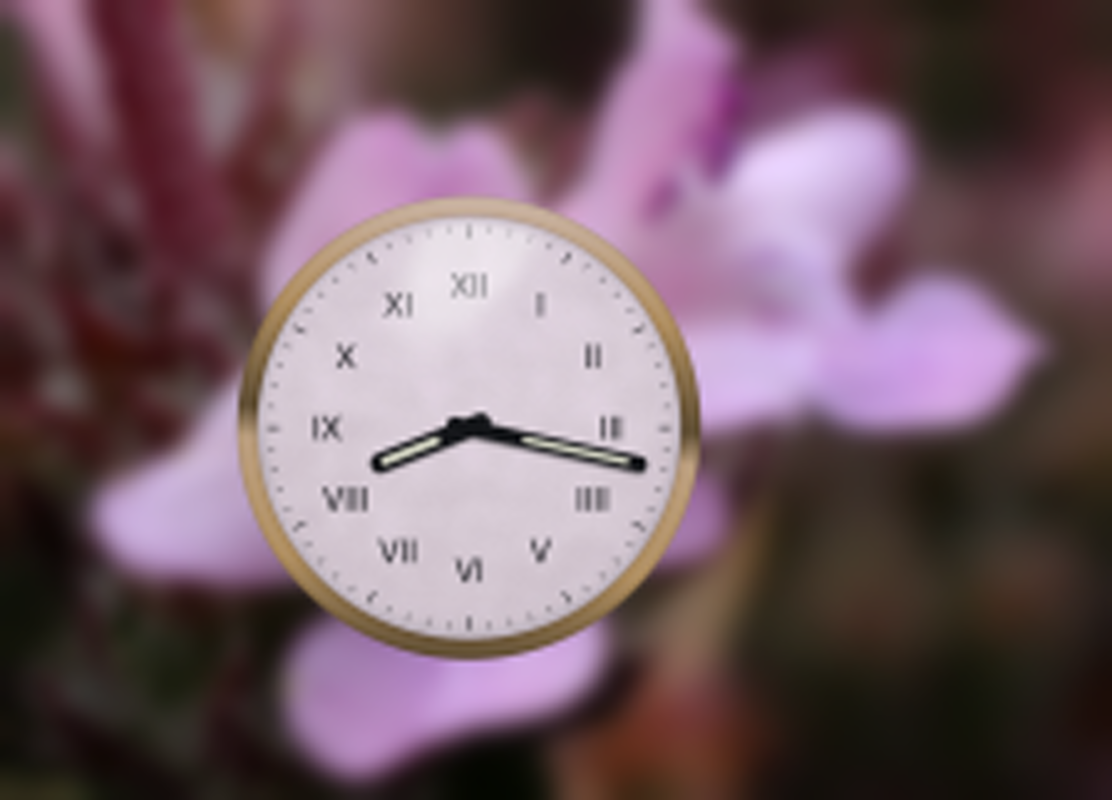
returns {"hour": 8, "minute": 17}
